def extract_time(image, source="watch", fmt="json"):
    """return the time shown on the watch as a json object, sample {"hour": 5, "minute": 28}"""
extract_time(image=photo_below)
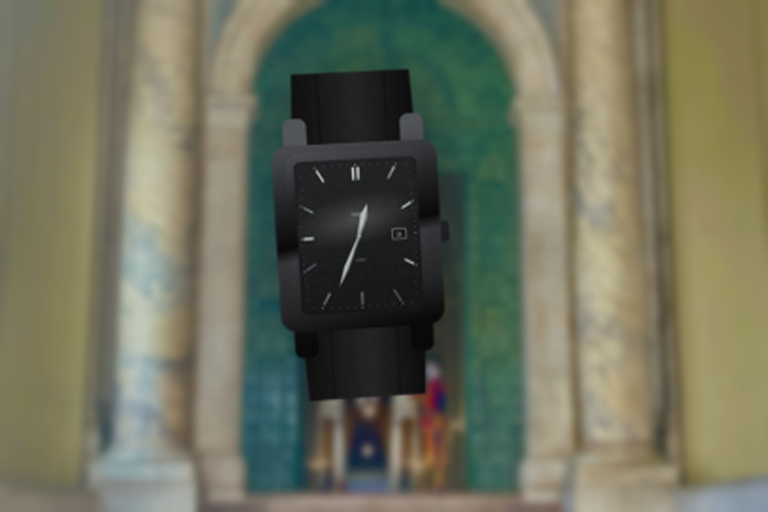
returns {"hour": 12, "minute": 34}
